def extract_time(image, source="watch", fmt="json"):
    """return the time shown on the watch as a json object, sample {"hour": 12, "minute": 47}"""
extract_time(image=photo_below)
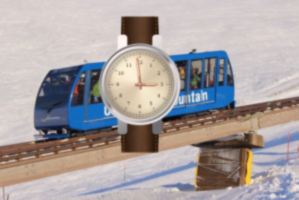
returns {"hour": 2, "minute": 59}
